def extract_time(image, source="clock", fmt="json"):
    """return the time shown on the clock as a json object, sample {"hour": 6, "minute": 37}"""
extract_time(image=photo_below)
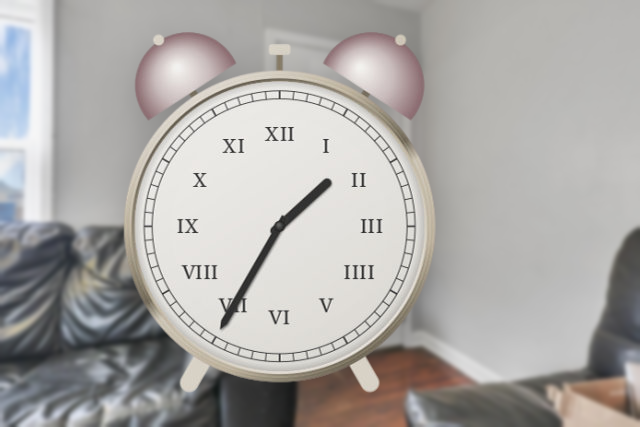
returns {"hour": 1, "minute": 35}
